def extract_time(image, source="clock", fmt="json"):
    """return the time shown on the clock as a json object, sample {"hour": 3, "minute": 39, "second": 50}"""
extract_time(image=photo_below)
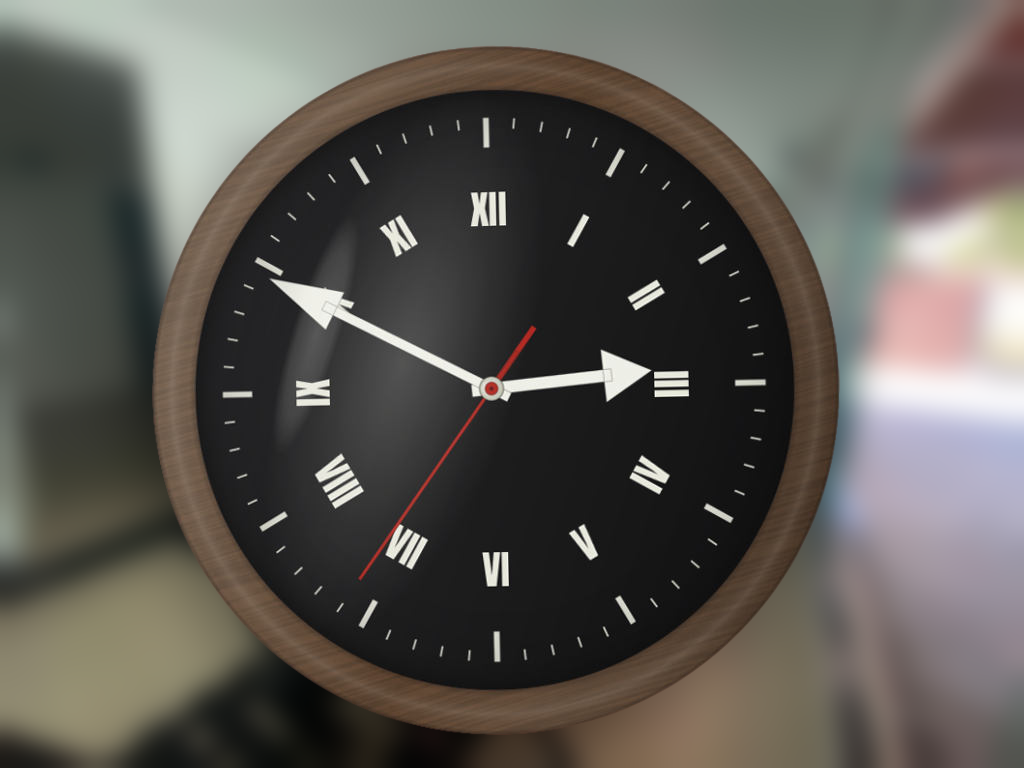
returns {"hour": 2, "minute": 49, "second": 36}
